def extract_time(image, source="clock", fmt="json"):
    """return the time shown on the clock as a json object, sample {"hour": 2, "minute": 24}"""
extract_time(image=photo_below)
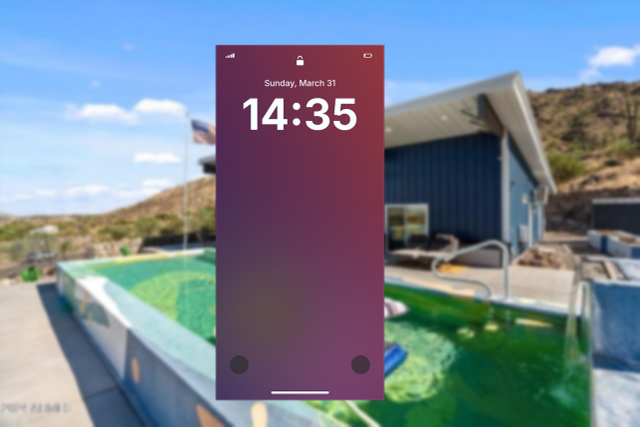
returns {"hour": 14, "minute": 35}
